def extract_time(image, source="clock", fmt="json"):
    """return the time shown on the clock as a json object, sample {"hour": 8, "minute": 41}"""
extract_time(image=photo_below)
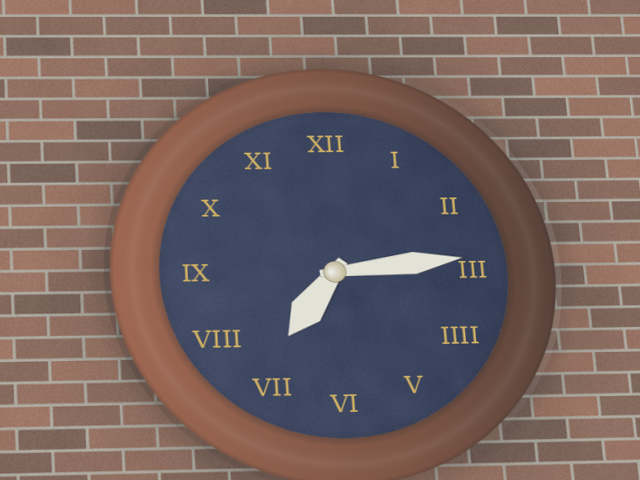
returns {"hour": 7, "minute": 14}
